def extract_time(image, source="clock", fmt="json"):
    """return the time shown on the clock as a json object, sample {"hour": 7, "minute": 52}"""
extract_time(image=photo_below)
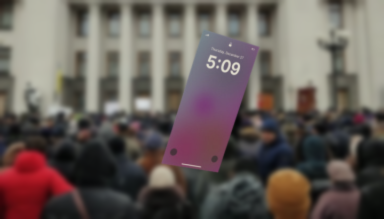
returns {"hour": 5, "minute": 9}
